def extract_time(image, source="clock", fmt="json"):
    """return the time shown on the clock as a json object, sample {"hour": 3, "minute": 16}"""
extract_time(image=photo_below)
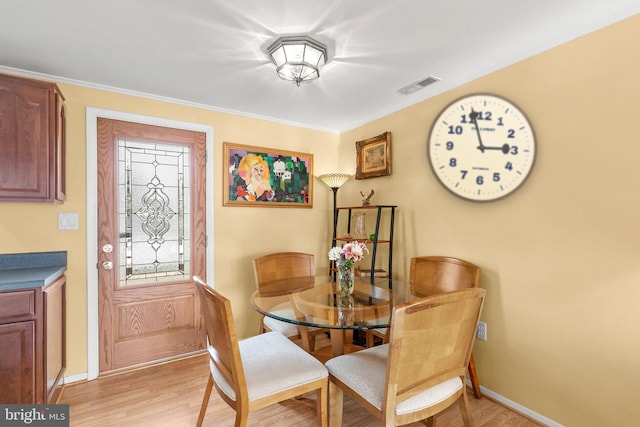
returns {"hour": 2, "minute": 57}
